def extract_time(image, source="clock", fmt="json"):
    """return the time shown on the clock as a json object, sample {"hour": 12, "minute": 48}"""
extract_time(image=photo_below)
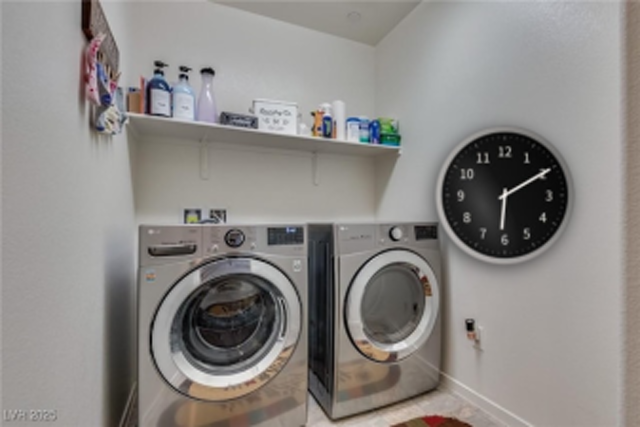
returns {"hour": 6, "minute": 10}
